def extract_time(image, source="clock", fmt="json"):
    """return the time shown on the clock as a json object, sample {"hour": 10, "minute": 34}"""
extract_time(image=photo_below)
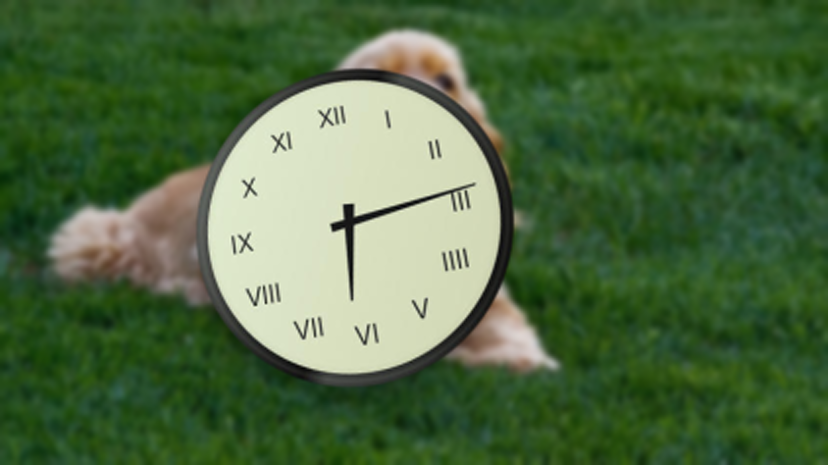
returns {"hour": 6, "minute": 14}
